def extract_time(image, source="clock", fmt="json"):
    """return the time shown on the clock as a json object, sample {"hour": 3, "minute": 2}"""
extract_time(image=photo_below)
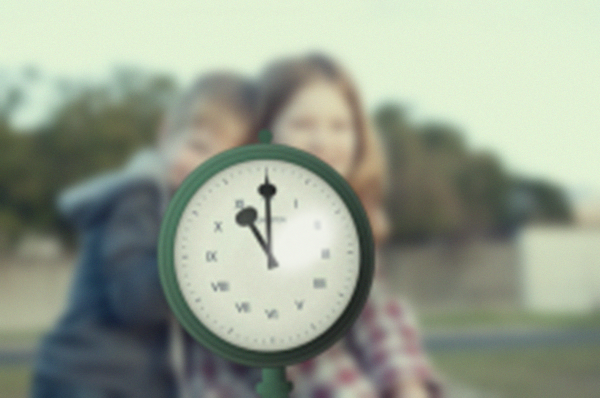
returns {"hour": 11, "minute": 0}
